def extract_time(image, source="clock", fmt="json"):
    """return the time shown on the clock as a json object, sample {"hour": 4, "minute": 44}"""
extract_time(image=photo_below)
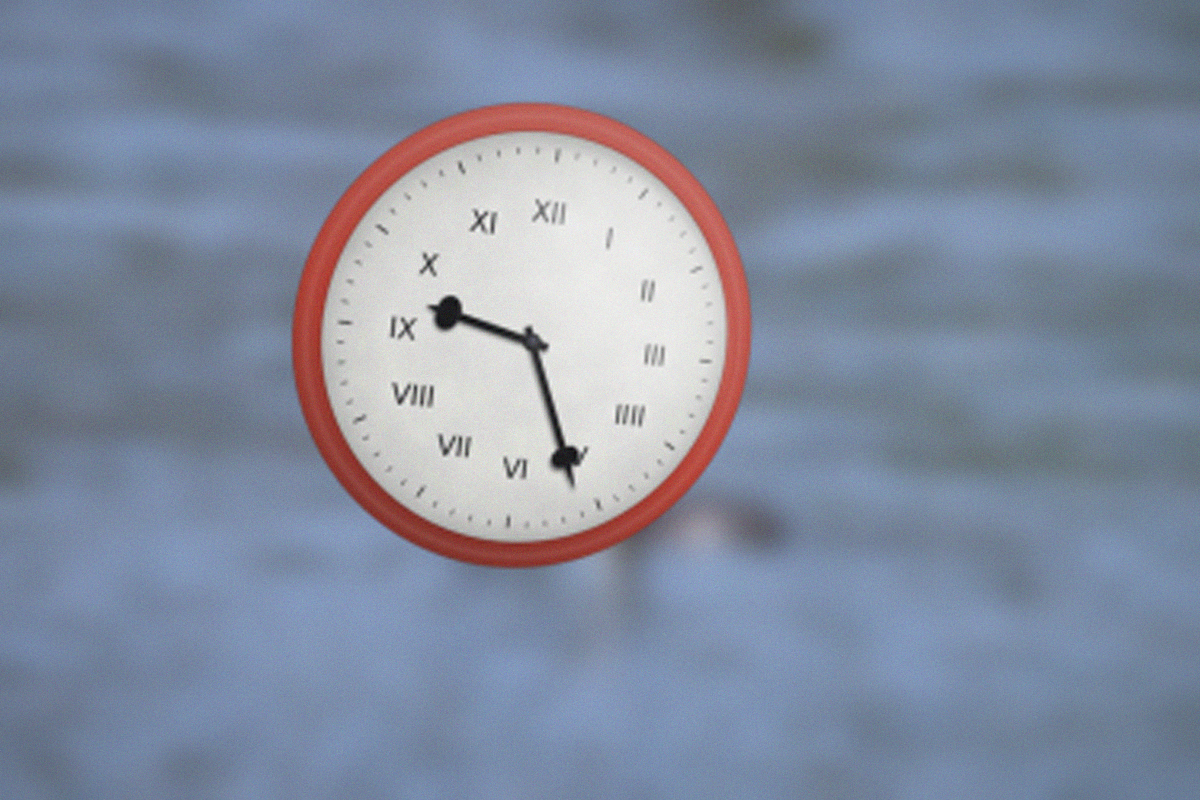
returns {"hour": 9, "minute": 26}
